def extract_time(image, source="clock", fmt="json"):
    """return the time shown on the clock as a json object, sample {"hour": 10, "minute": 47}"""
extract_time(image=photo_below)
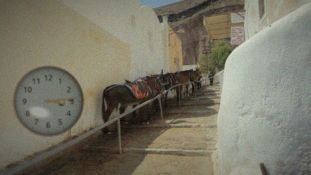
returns {"hour": 3, "minute": 14}
